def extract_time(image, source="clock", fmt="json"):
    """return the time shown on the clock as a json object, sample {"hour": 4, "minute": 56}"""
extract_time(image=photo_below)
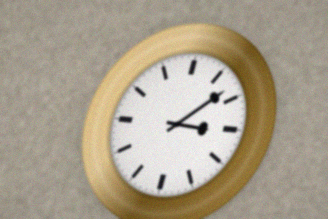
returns {"hour": 3, "minute": 8}
